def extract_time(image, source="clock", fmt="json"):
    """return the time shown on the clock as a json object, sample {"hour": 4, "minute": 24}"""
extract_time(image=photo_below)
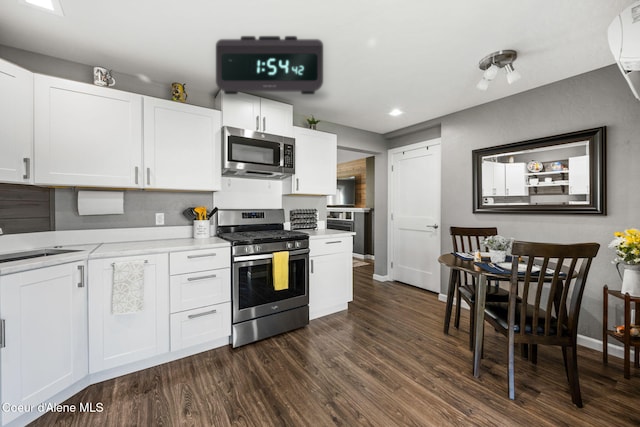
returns {"hour": 1, "minute": 54}
